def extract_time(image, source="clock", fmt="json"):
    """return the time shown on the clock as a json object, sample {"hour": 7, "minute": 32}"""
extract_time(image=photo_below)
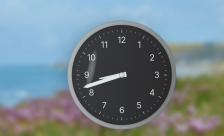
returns {"hour": 8, "minute": 42}
